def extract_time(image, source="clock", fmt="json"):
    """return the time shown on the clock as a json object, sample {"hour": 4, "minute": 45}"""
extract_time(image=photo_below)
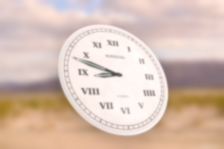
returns {"hour": 8, "minute": 48}
